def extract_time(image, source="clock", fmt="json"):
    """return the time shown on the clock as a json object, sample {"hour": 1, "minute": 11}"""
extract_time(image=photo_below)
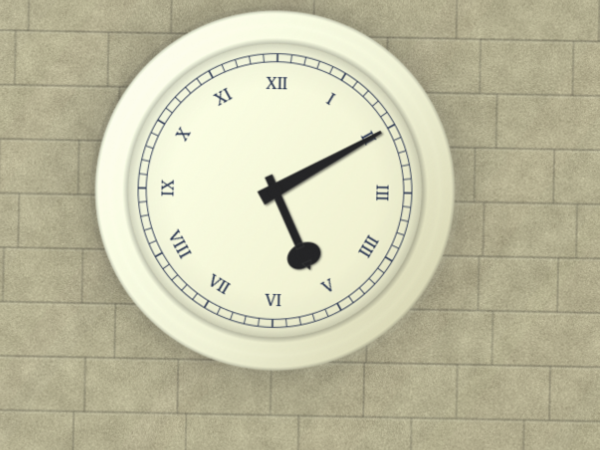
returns {"hour": 5, "minute": 10}
